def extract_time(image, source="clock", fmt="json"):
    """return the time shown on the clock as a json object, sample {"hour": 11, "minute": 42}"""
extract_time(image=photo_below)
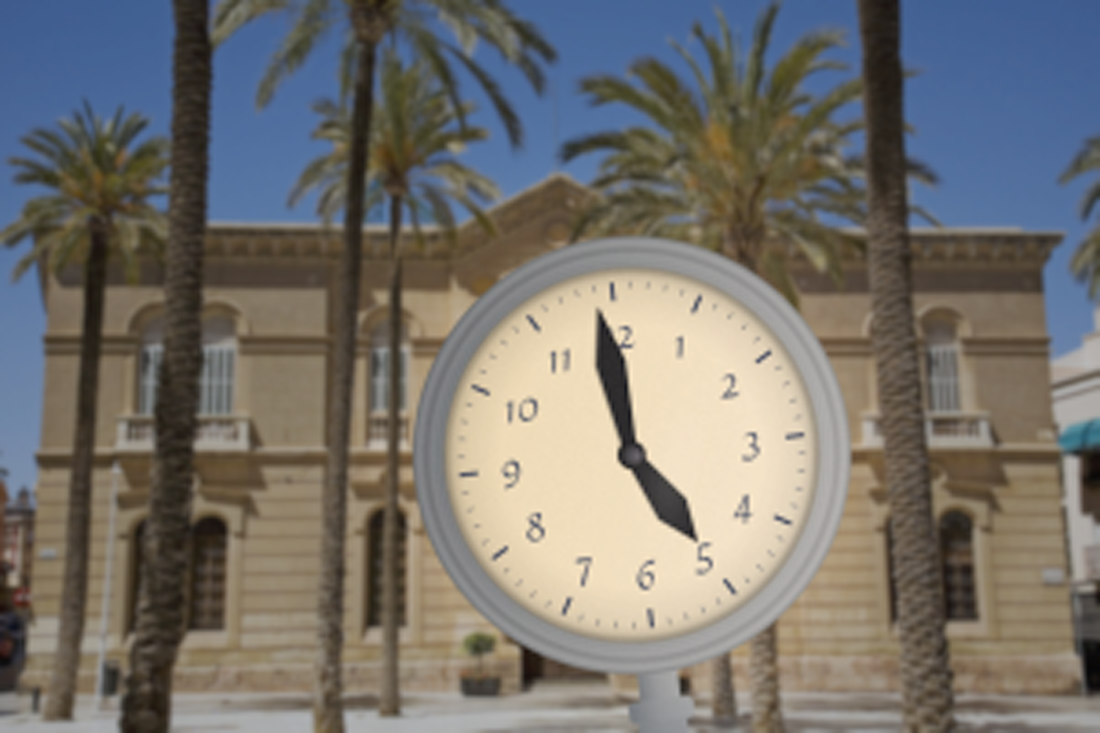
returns {"hour": 4, "minute": 59}
